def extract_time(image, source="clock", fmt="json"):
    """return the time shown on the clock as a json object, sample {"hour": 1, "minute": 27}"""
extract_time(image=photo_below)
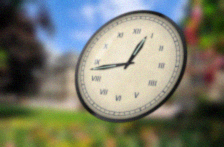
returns {"hour": 12, "minute": 43}
